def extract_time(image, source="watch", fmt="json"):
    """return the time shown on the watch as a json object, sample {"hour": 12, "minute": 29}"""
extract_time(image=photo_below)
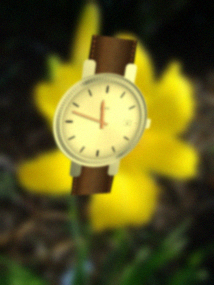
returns {"hour": 11, "minute": 48}
